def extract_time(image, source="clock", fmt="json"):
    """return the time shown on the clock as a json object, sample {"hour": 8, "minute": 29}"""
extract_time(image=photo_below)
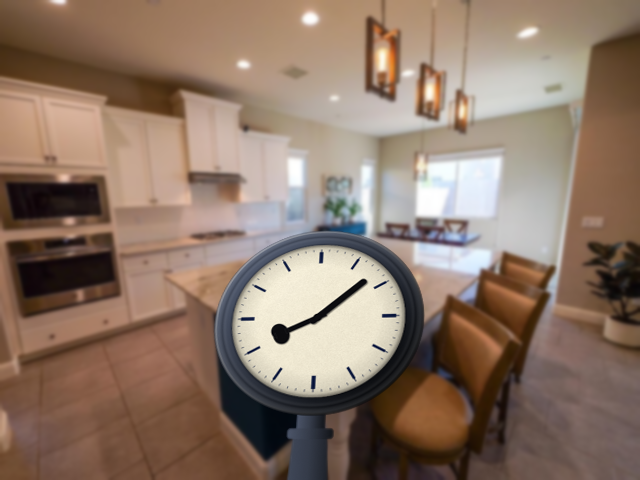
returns {"hour": 8, "minute": 8}
